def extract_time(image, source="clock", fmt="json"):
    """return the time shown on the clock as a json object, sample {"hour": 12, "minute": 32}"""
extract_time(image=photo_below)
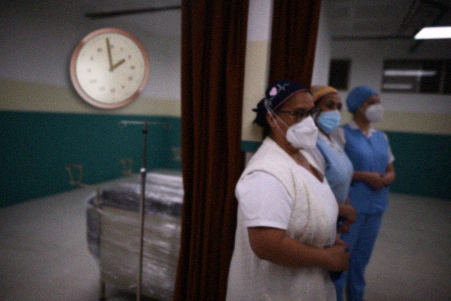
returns {"hour": 1, "minute": 59}
